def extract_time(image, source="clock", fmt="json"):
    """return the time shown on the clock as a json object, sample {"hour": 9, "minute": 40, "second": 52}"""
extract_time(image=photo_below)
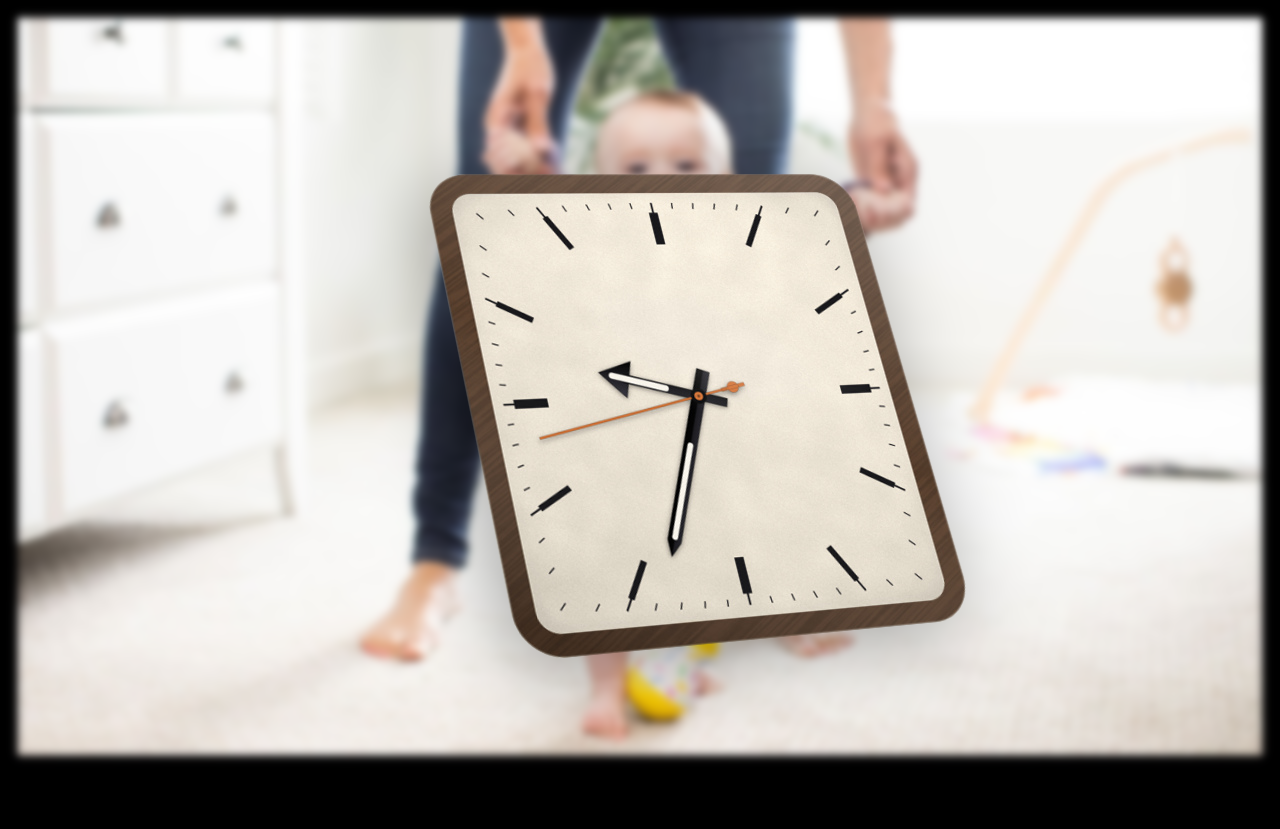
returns {"hour": 9, "minute": 33, "second": 43}
